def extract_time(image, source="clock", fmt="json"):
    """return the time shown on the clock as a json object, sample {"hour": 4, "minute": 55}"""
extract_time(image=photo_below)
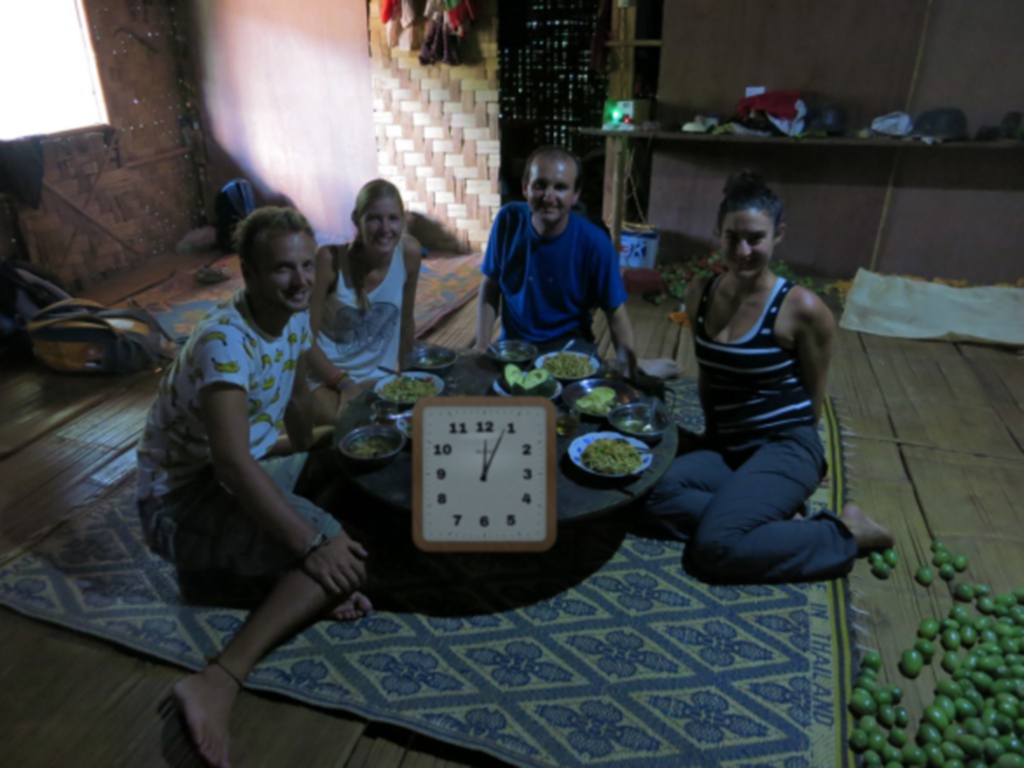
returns {"hour": 12, "minute": 4}
